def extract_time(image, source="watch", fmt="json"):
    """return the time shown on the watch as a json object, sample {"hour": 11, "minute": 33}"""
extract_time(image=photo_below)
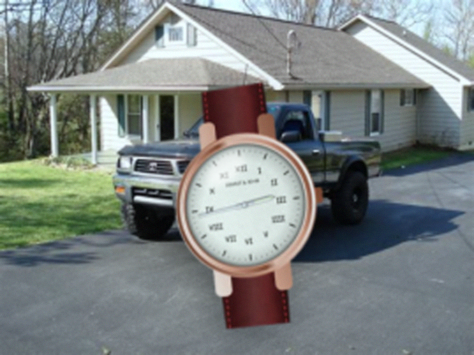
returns {"hour": 2, "minute": 44}
